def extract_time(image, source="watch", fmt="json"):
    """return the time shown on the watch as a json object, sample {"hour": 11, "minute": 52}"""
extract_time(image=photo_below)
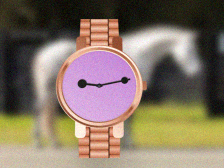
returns {"hour": 9, "minute": 13}
